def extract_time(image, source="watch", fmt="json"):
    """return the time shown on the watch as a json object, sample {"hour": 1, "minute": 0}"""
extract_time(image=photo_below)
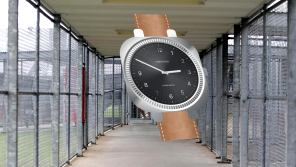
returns {"hour": 2, "minute": 50}
